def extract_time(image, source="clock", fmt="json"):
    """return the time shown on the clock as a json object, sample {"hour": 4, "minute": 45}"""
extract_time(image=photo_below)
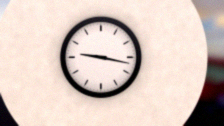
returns {"hour": 9, "minute": 17}
